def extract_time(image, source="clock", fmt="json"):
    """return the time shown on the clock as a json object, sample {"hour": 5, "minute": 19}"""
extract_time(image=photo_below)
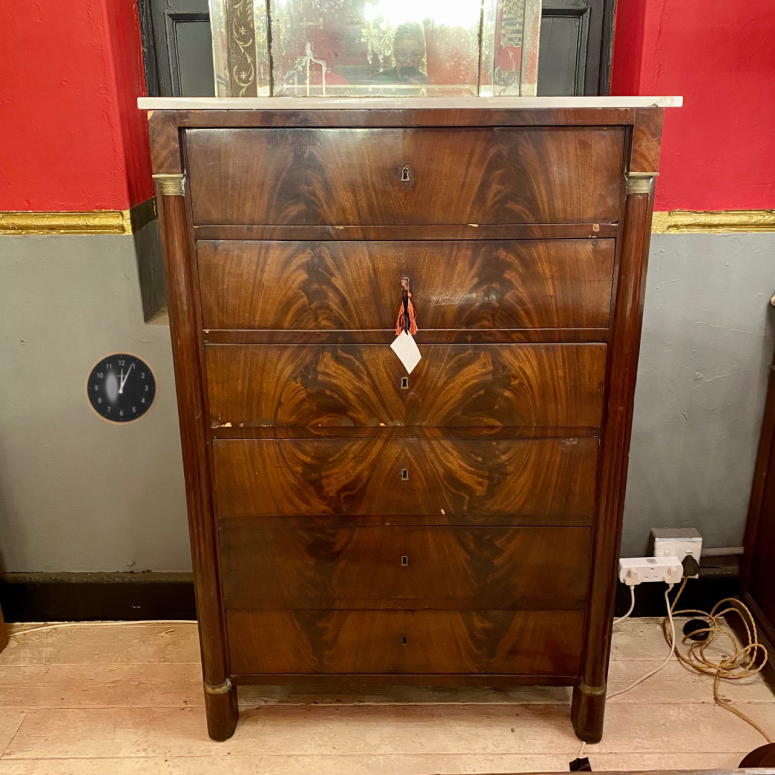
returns {"hour": 12, "minute": 4}
